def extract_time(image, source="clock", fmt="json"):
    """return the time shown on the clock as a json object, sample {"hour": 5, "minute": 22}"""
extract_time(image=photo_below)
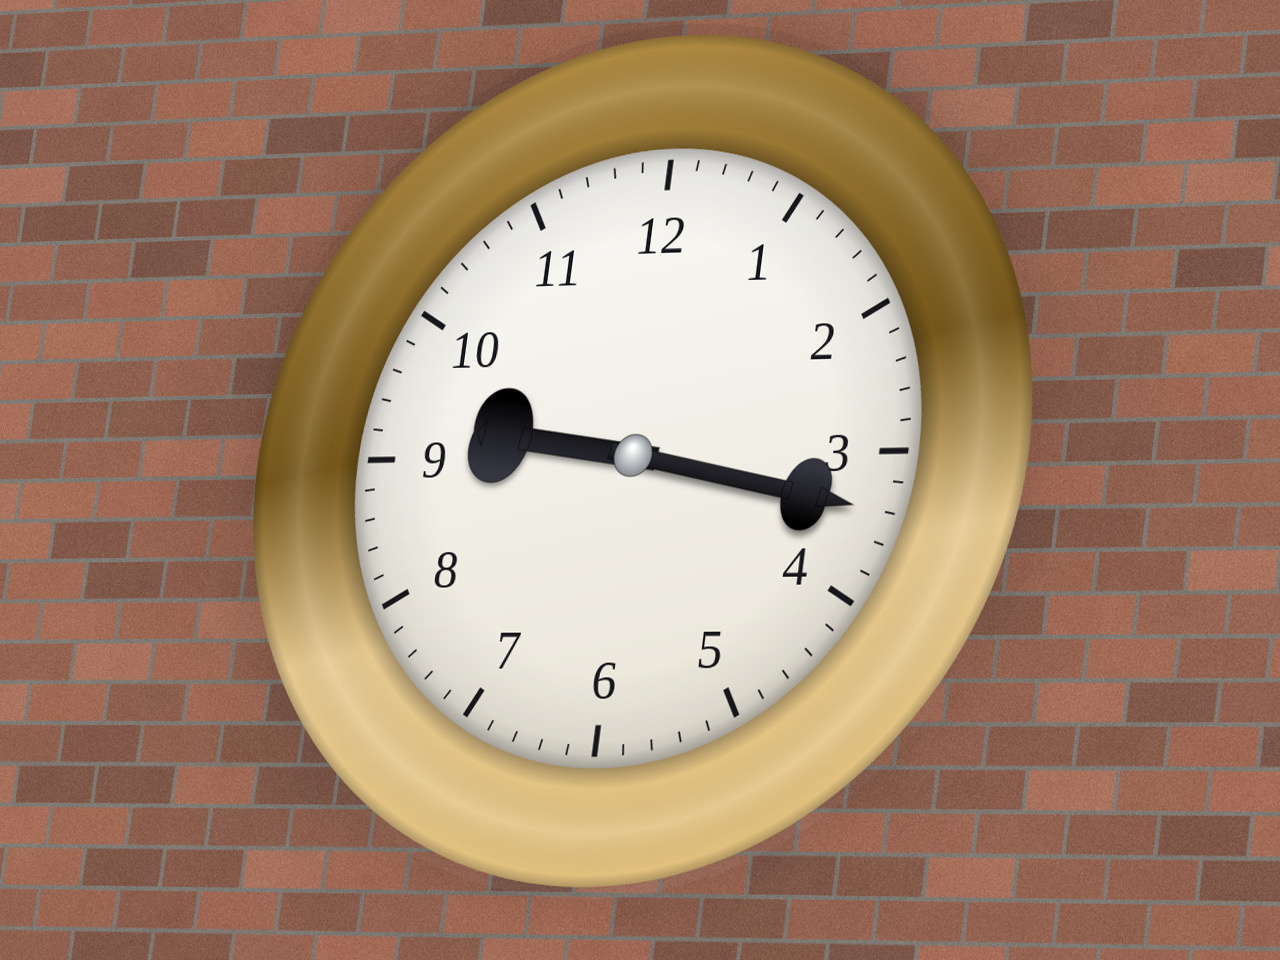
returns {"hour": 9, "minute": 17}
